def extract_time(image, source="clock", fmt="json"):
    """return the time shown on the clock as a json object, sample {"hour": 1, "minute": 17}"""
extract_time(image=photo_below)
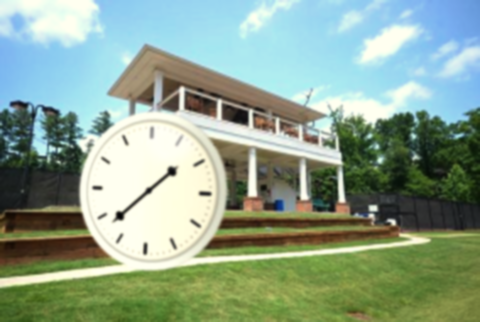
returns {"hour": 1, "minute": 38}
